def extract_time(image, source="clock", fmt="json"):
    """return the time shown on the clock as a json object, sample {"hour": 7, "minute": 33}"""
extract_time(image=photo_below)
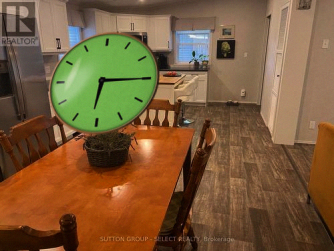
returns {"hour": 6, "minute": 15}
